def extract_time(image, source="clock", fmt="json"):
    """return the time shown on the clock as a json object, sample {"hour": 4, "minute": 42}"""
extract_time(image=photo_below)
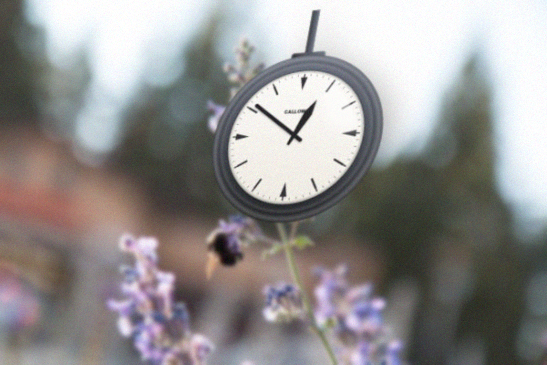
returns {"hour": 12, "minute": 51}
